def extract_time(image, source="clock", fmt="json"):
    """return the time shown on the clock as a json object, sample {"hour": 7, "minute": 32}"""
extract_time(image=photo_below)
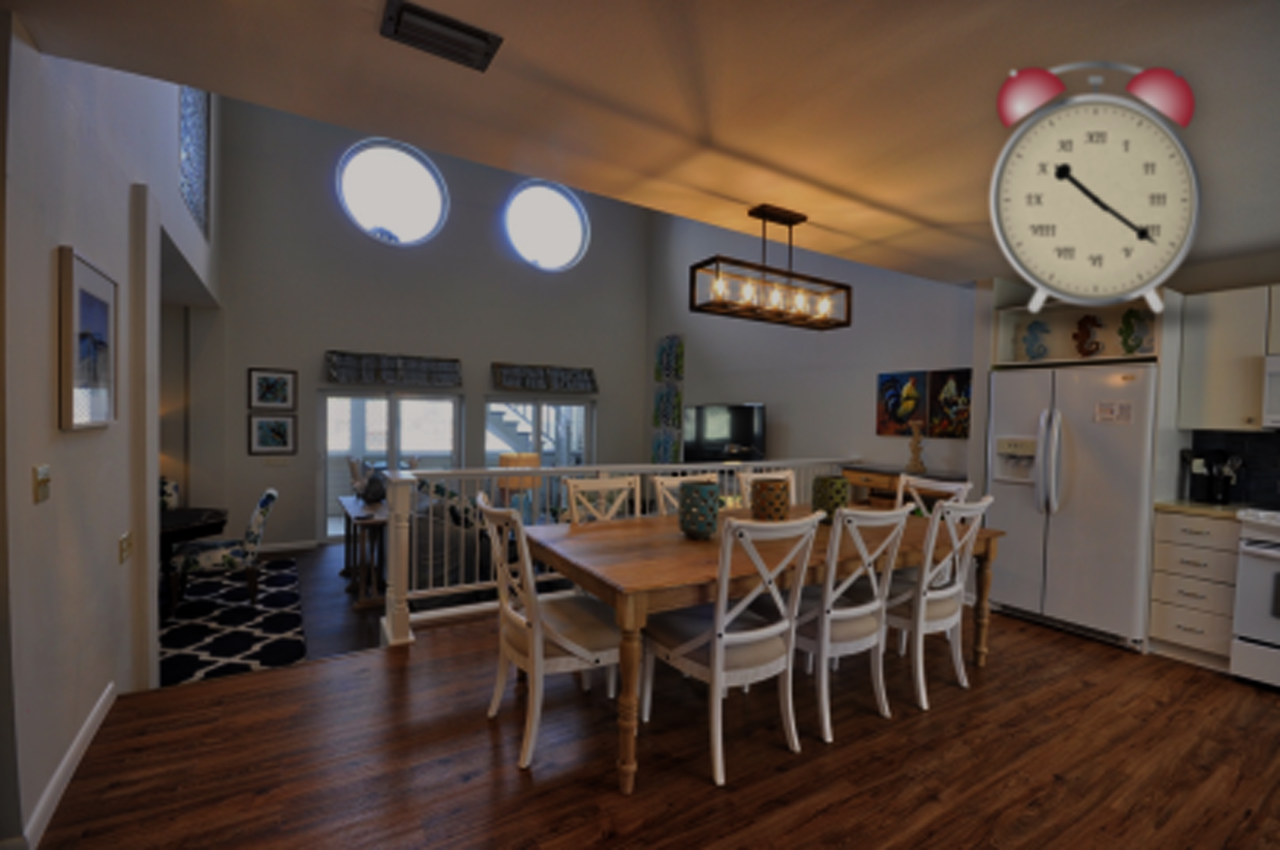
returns {"hour": 10, "minute": 21}
